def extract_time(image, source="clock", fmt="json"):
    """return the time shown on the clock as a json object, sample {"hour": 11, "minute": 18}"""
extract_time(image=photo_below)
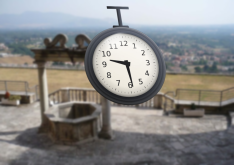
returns {"hour": 9, "minute": 29}
